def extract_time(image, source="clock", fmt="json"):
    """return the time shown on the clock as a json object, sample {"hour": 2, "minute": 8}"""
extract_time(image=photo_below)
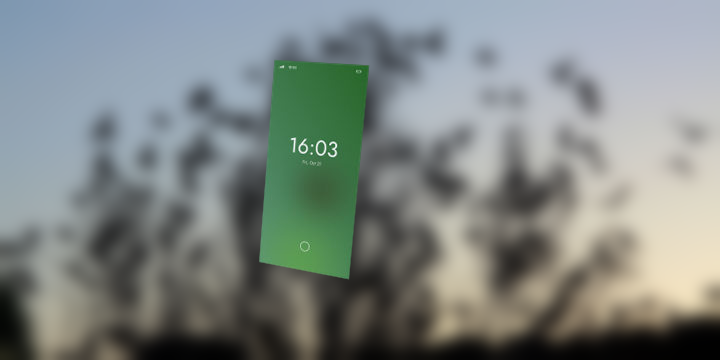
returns {"hour": 16, "minute": 3}
